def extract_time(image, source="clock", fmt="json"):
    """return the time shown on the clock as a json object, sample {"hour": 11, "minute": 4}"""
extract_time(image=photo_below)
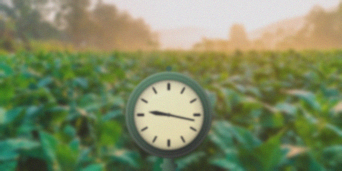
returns {"hour": 9, "minute": 17}
